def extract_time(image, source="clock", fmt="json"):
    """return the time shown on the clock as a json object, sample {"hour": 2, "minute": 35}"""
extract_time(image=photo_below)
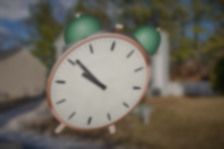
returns {"hour": 9, "minute": 51}
